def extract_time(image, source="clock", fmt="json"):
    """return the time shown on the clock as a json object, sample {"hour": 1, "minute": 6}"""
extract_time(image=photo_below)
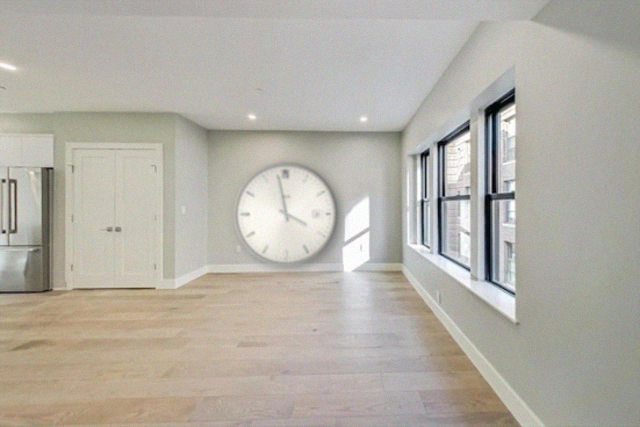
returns {"hour": 3, "minute": 58}
